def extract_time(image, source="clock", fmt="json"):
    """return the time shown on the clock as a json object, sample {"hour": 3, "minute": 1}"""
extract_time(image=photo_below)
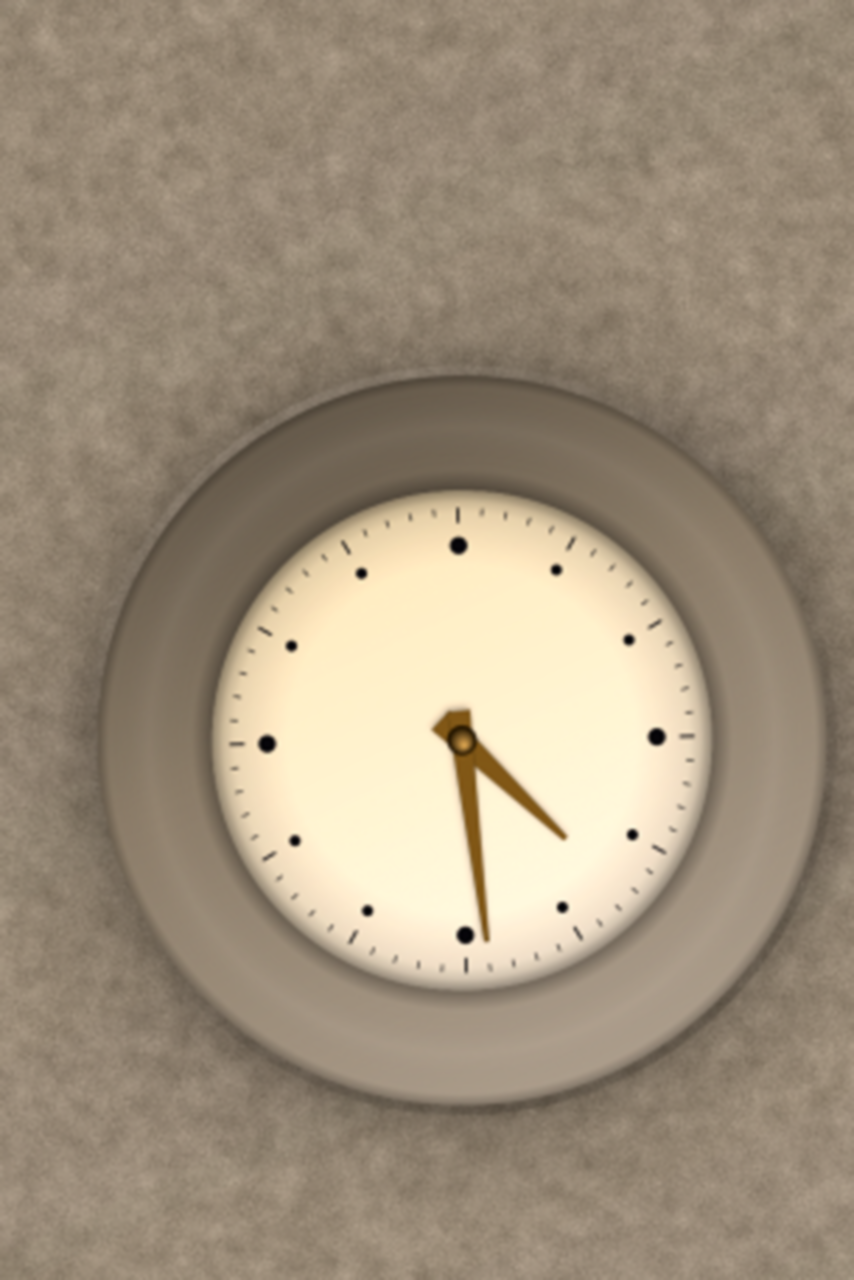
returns {"hour": 4, "minute": 29}
